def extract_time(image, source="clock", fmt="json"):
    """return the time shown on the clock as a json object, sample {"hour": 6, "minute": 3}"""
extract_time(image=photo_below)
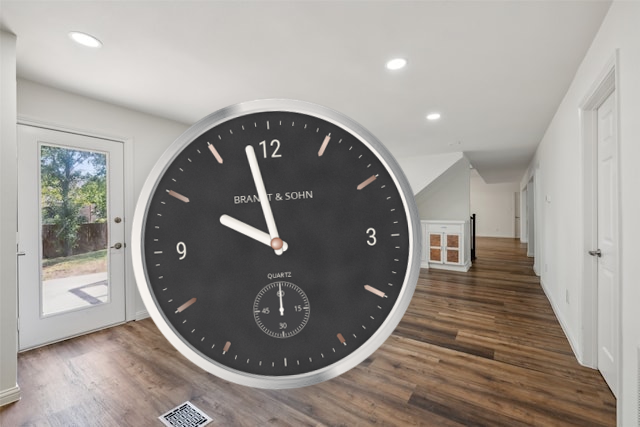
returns {"hour": 9, "minute": 58}
